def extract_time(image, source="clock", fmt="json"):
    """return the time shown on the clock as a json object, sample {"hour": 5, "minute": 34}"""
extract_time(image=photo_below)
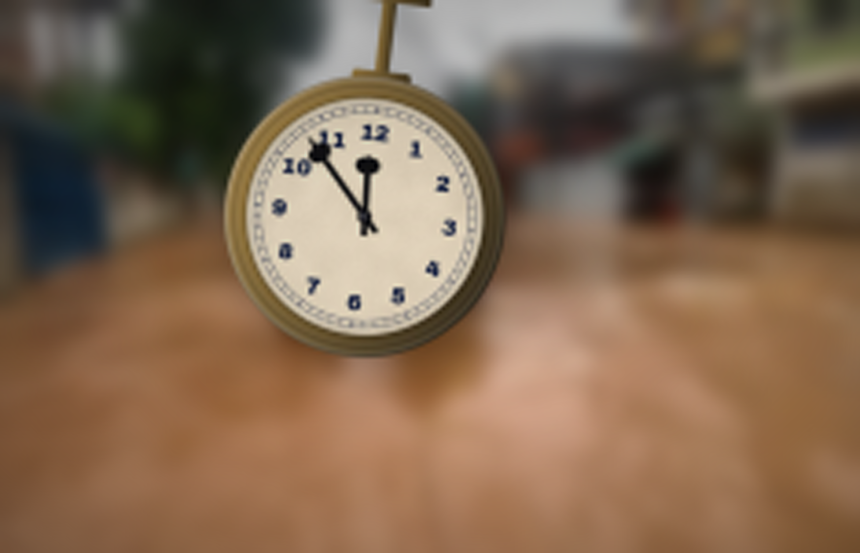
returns {"hour": 11, "minute": 53}
